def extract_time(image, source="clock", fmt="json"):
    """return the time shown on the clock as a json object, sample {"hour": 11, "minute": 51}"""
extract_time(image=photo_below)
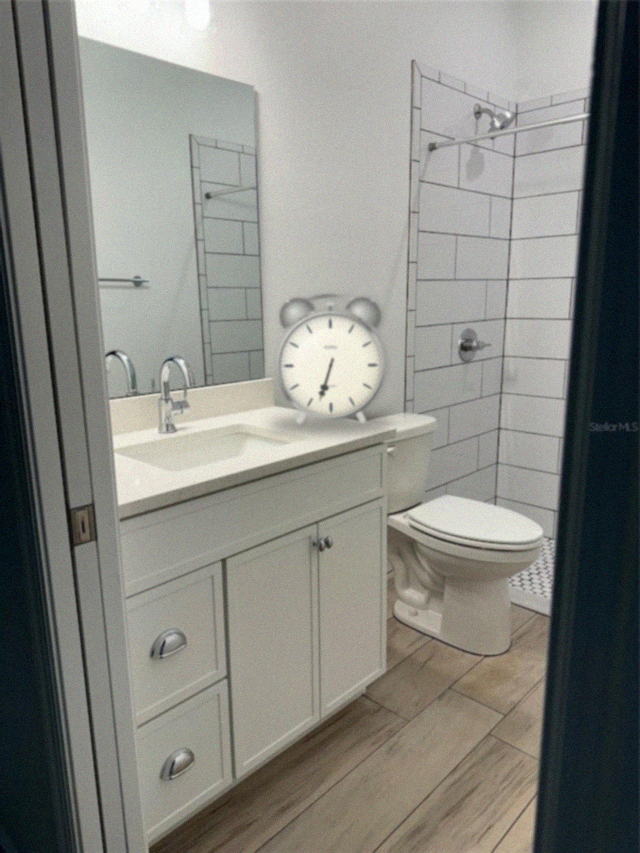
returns {"hour": 6, "minute": 33}
